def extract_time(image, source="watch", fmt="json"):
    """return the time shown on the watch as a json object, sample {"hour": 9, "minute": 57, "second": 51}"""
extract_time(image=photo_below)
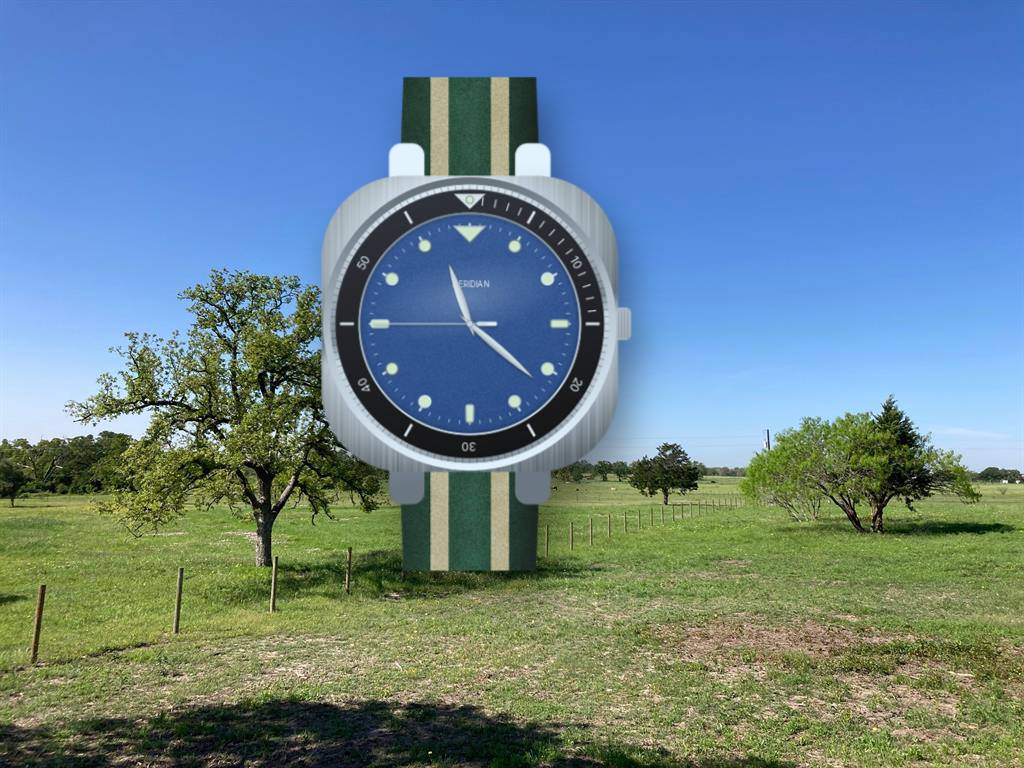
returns {"hour": 11, "minute": 21, "second": 45}
